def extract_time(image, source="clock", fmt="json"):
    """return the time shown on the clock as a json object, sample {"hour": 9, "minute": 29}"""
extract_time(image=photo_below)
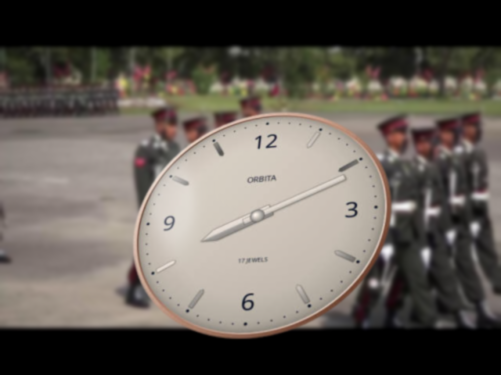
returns {"hour": 8, "minute": 11}
